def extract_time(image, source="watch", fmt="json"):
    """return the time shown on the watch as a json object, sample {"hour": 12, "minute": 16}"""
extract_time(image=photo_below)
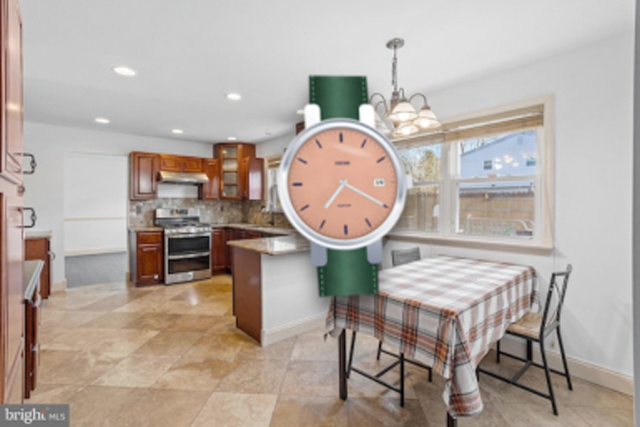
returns {"hour": 7, "minute": 20}
